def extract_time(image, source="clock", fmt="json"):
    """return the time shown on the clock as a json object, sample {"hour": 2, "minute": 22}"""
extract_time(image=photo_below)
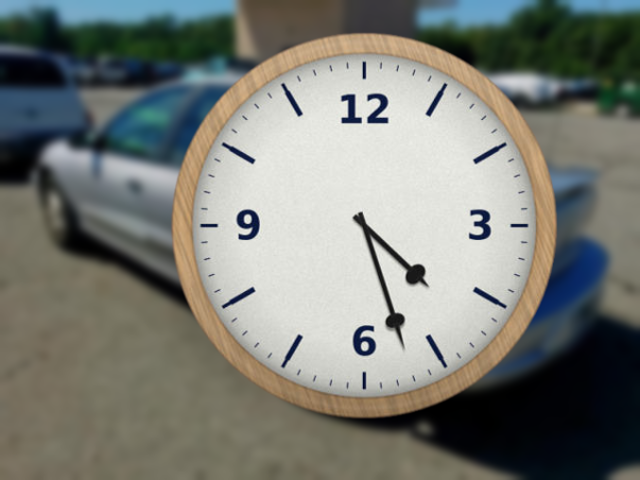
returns {"hour": 4, "minute": 27}
